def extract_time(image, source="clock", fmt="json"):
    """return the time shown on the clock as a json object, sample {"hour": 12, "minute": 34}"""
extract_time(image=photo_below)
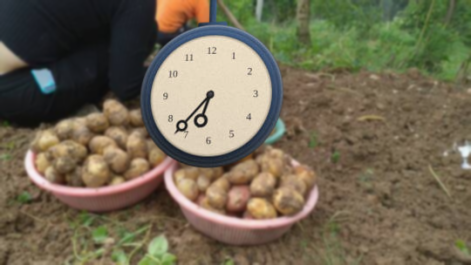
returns {"hour": 6, "minute": 37}
